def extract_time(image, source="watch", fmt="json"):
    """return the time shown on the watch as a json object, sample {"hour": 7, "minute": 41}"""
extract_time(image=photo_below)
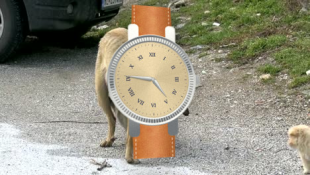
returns {"hour": 4, "minute": 46}
